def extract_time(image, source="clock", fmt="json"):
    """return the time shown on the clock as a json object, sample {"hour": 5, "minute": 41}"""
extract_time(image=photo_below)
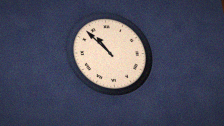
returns {"hour": 10, "minute": 53}
